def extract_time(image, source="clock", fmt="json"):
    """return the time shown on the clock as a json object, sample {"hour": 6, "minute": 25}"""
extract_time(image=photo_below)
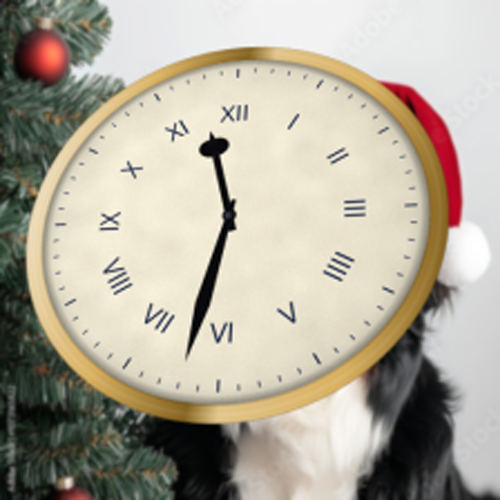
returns {"hour": 11, "minute": 32}
